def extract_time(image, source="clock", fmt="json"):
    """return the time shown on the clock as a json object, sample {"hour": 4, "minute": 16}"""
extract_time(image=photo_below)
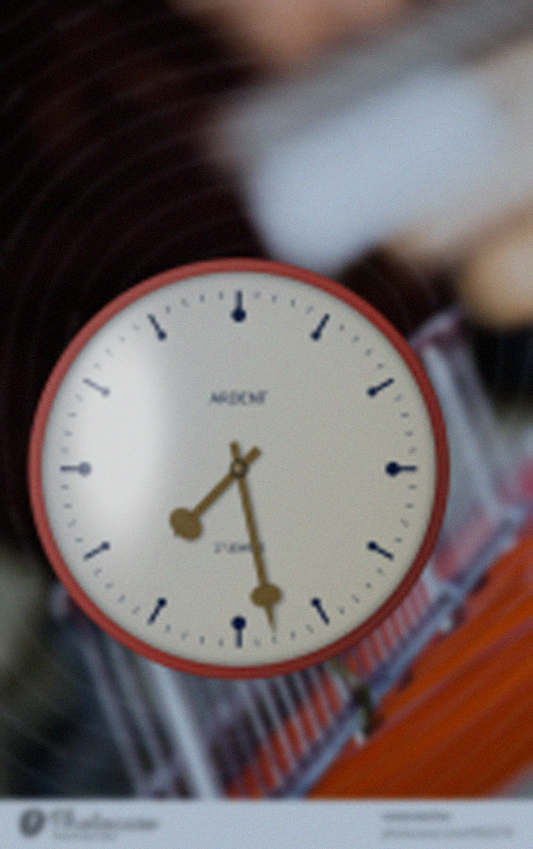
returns {"hour": 7, "minute": 28}
